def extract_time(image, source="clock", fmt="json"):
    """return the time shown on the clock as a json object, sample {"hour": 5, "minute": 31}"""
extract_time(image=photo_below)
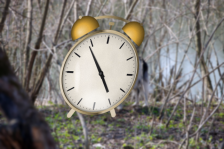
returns {"hour": 4, "minute": 54}
